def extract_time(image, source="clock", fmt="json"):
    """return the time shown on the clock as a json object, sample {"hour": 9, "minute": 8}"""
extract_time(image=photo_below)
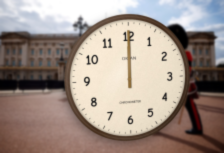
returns {"hour": 12, "minute": 0}
